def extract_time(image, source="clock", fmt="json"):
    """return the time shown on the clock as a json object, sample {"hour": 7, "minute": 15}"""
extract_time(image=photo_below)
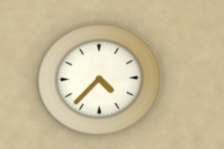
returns {"hour": 4, "minute": 37}
